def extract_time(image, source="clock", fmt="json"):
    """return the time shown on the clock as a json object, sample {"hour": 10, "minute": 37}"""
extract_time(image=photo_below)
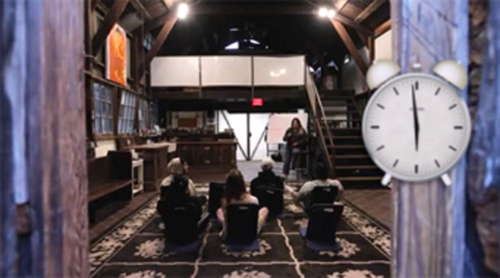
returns {"hour": 5, "minute": 59}
